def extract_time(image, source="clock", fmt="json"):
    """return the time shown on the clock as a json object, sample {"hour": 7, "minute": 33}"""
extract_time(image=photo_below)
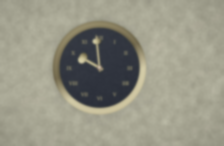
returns {"hour": 9, "minute": 59}
